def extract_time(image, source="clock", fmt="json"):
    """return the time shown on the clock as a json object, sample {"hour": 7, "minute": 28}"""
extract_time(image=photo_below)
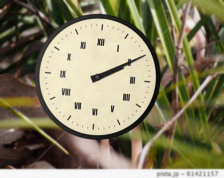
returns {"hour": 2, "minute": 10}
